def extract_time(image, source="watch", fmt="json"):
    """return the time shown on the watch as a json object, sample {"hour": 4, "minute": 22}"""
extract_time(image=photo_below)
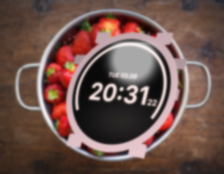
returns {"hour": 20, "minute": 31}
